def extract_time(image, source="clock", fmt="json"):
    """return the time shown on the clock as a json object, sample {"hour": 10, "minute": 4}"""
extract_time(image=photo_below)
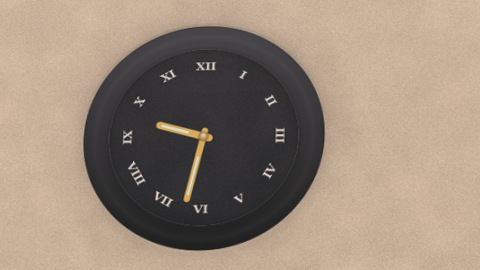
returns {"hour": 9, "minute": 32}
